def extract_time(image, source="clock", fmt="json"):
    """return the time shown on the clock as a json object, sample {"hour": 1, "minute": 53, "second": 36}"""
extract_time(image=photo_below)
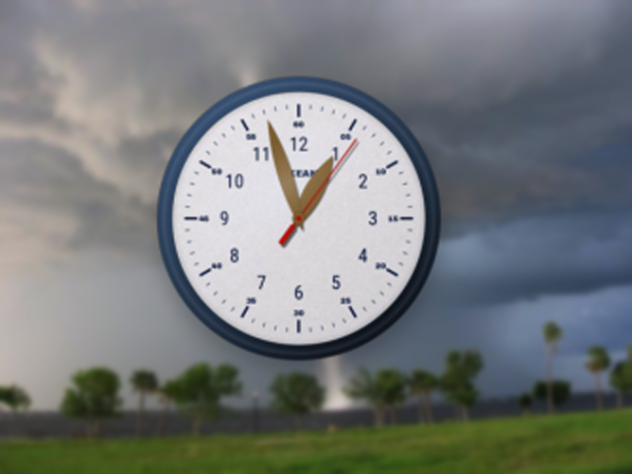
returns {"hour": 12, "minute": 57, "second": 6}
